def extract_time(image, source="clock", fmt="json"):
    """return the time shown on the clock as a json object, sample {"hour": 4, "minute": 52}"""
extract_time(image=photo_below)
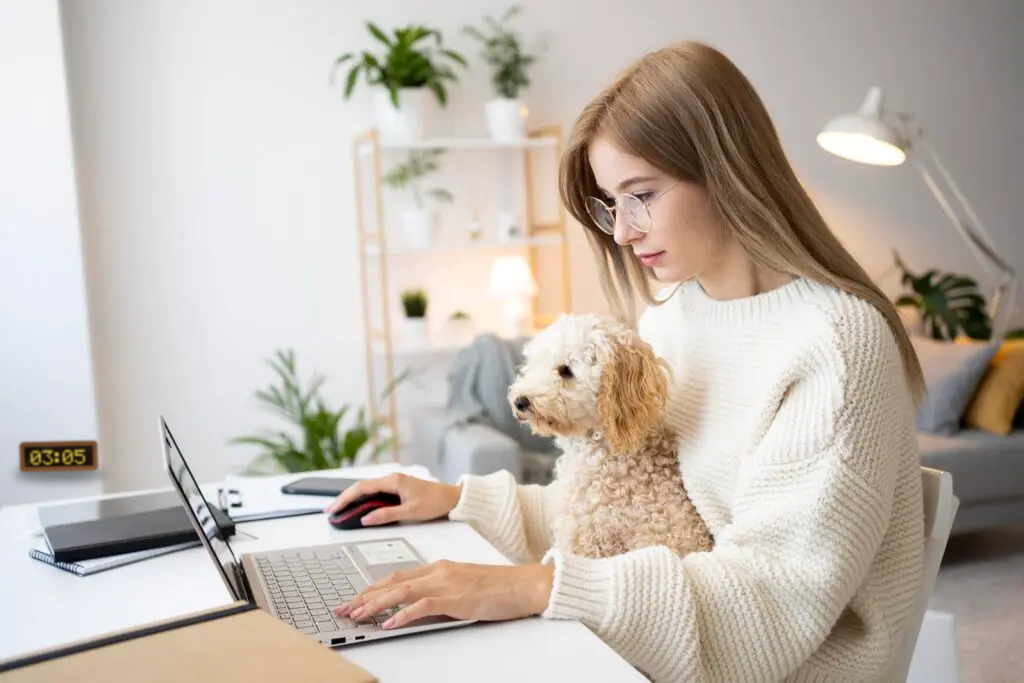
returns {"hour": 3, "minute": 5}
